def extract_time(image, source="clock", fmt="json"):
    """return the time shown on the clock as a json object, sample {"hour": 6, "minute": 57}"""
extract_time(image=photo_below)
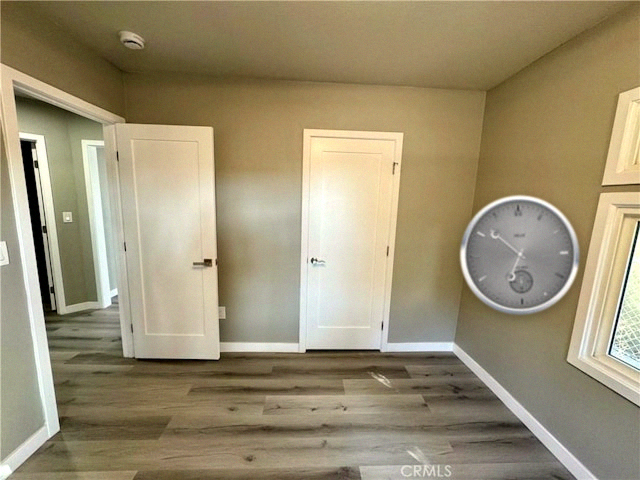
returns {"hour": 6, "minute": 52}
